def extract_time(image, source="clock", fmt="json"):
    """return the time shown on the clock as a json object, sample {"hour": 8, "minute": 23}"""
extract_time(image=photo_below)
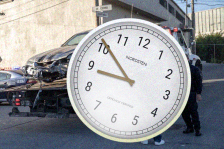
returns {"hour": 8, "minute": 51}
